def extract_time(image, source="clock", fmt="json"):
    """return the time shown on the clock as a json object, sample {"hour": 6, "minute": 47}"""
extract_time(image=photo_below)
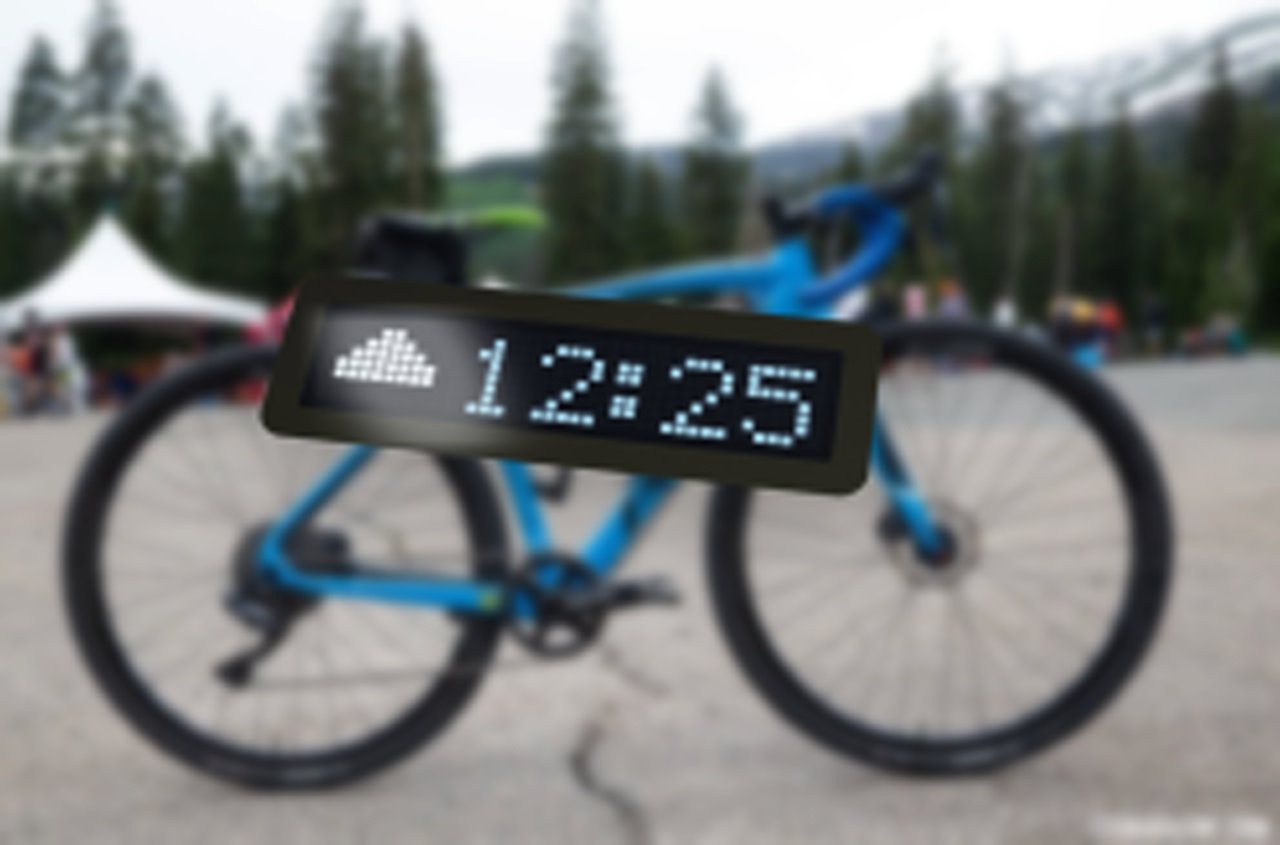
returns {"hour": 12, "minute": 25}
